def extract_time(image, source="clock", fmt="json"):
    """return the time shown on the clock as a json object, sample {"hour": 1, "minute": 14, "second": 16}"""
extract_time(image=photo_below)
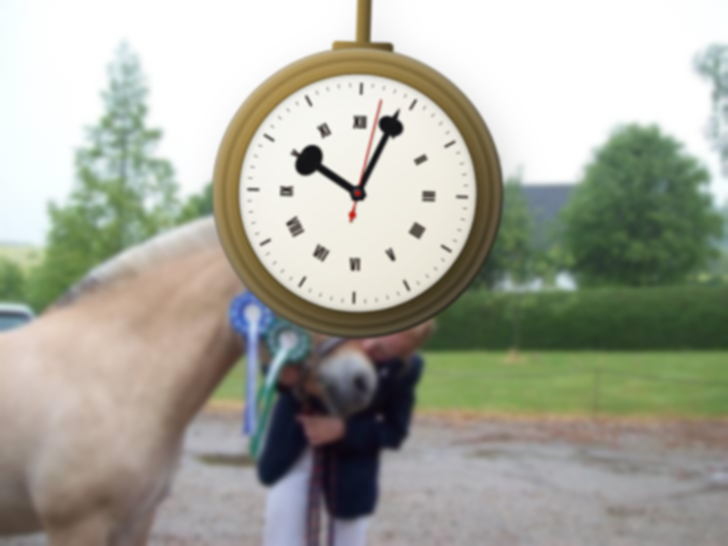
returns {"hour": 10, "minute": 4, "second": 2}
